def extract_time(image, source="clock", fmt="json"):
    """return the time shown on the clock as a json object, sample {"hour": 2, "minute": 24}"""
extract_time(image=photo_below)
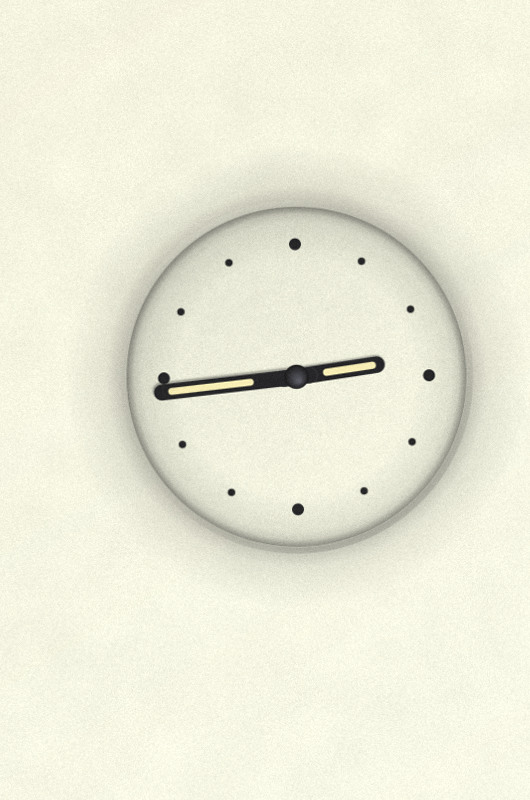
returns {"hour": 2, "minute": 44}
